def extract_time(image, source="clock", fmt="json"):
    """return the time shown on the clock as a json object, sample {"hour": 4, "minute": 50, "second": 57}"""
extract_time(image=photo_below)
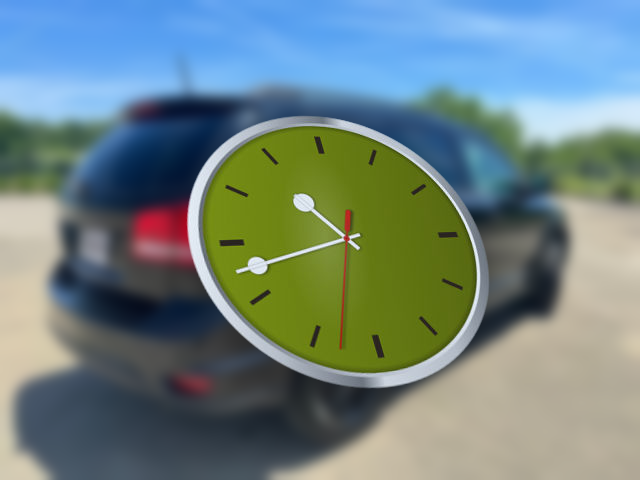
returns {"hour": 10, "minute": 42, "second": 33}
